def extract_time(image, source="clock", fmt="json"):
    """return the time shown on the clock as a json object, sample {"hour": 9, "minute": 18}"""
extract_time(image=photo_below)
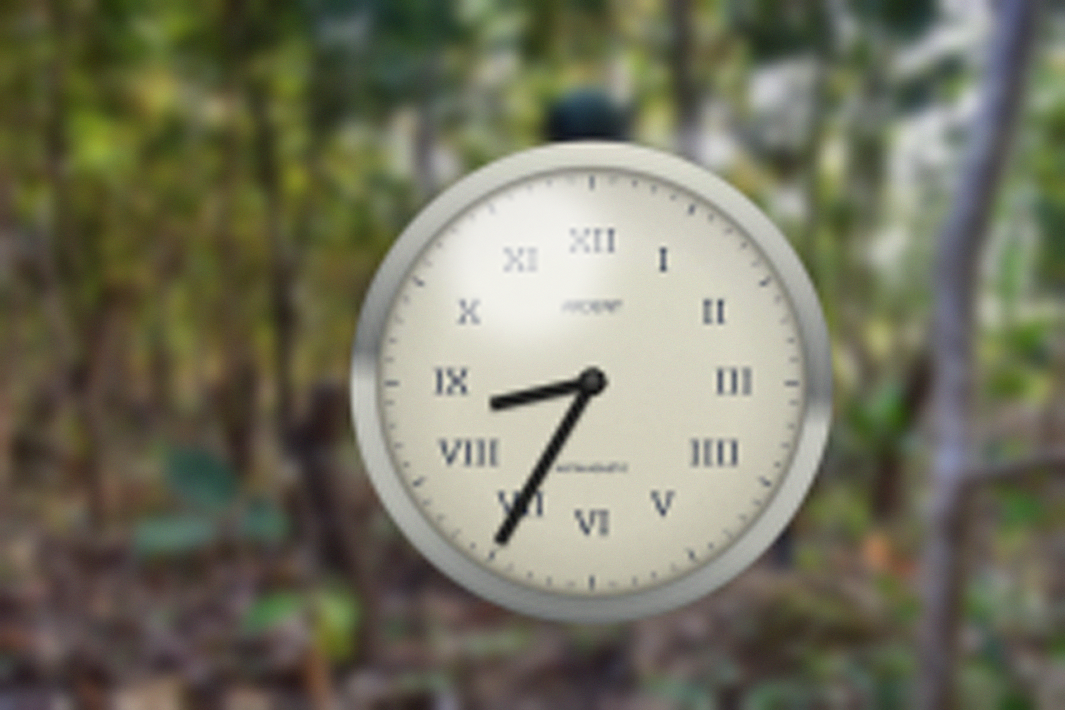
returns {"hour": 8, "minute": 35}
